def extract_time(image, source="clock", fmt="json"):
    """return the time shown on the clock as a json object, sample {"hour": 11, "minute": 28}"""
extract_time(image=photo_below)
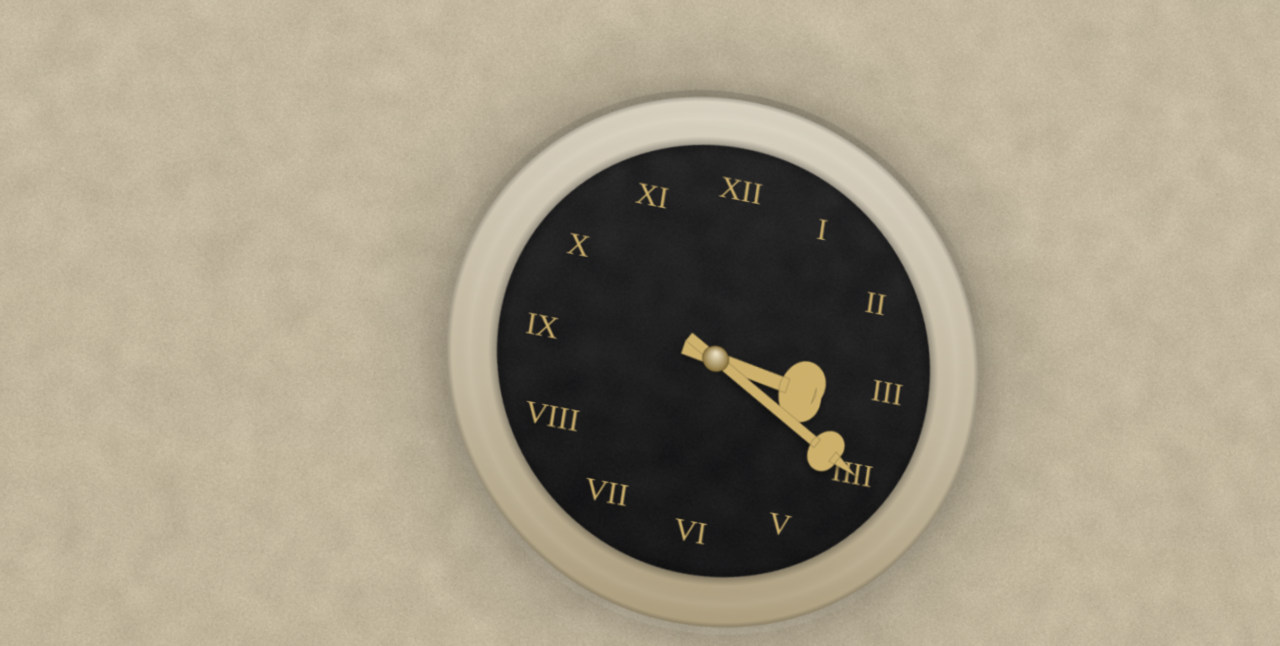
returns {"hour": 3, "minute": 20}
